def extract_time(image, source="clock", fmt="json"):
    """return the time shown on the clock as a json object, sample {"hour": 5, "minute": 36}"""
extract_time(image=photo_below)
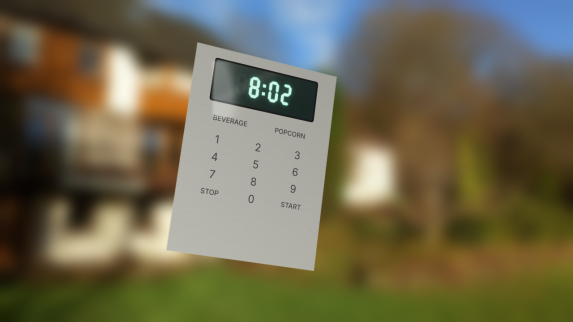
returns {"hour": 8, "minute": 2}
